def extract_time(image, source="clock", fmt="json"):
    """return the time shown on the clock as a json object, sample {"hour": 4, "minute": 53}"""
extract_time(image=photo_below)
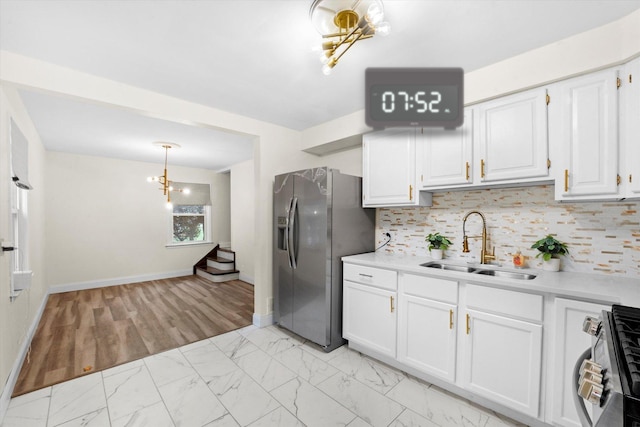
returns {"hour": 7, "minute": 52}
